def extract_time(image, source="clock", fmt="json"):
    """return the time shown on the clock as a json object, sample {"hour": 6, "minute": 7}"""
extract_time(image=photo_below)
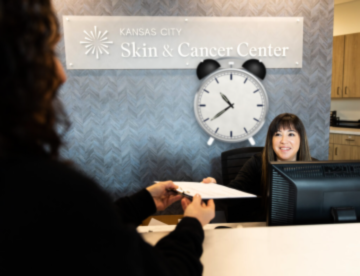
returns {"hour": 10, "minute": 39}
